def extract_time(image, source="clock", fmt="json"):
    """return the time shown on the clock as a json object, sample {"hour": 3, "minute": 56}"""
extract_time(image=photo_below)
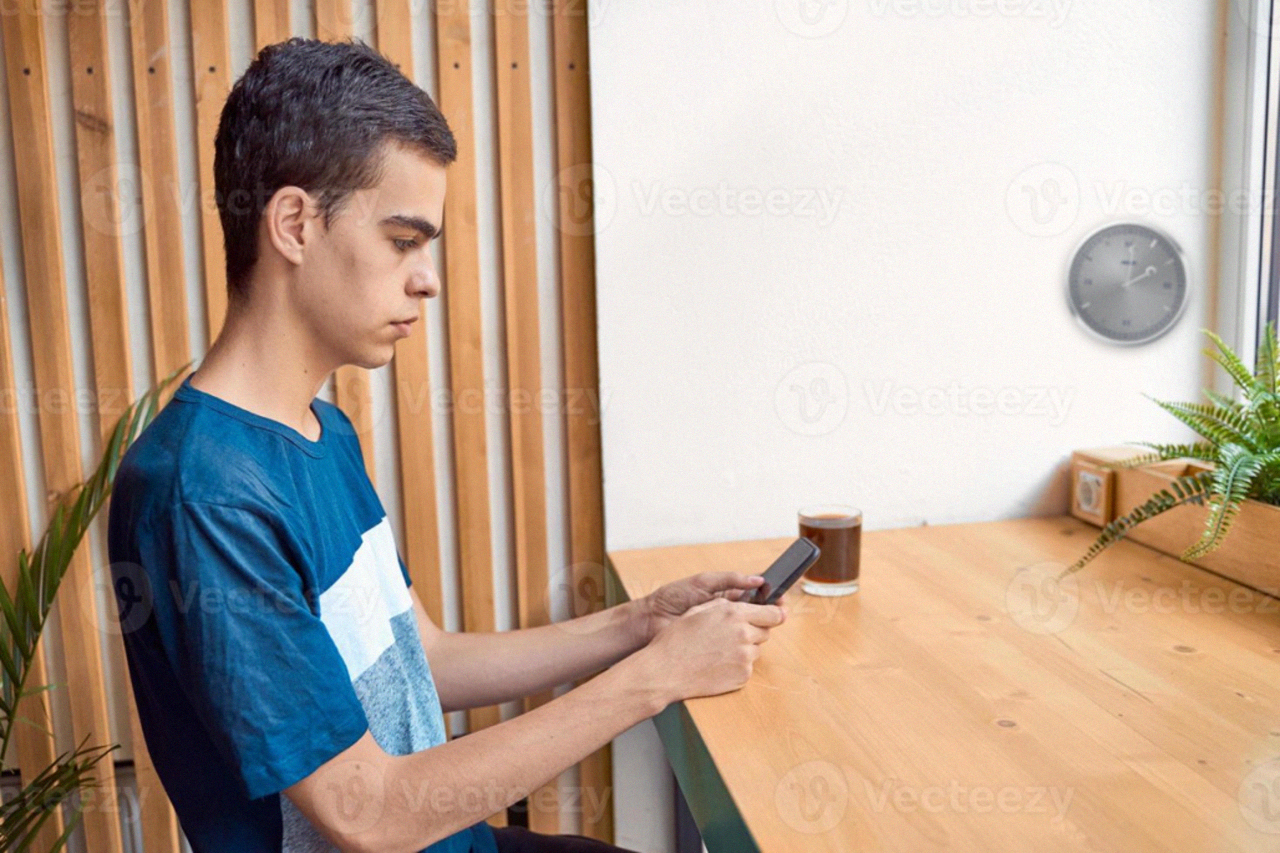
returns {"hour": 2, "minute": 1}
